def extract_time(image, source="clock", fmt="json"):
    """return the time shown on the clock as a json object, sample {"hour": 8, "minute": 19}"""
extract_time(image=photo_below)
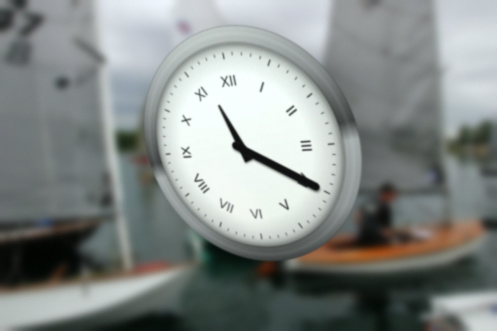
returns {"hour": 11, "minute": 20}
